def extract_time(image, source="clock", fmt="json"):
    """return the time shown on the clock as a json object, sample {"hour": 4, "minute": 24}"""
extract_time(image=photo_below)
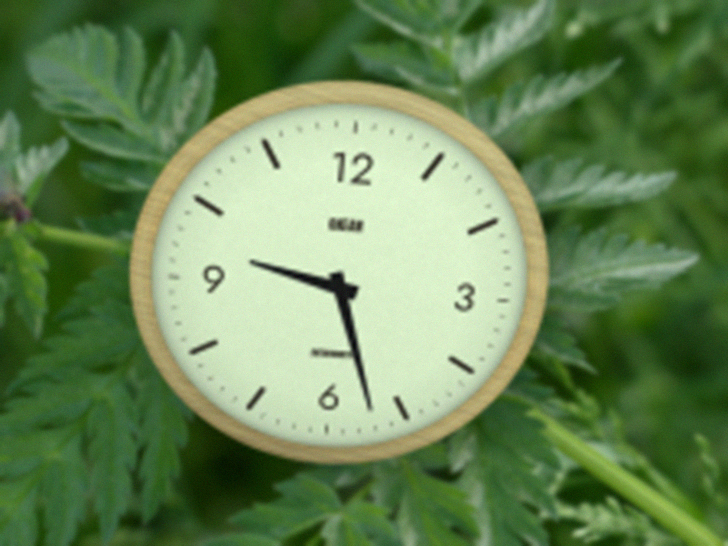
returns {"hour": 9, "minute": 27}
